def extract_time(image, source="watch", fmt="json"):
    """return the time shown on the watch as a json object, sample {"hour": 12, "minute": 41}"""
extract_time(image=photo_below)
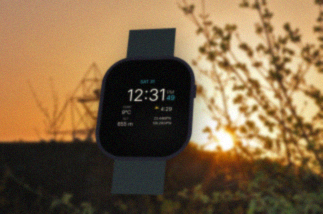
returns {"hour": 12, "minute": 31}
